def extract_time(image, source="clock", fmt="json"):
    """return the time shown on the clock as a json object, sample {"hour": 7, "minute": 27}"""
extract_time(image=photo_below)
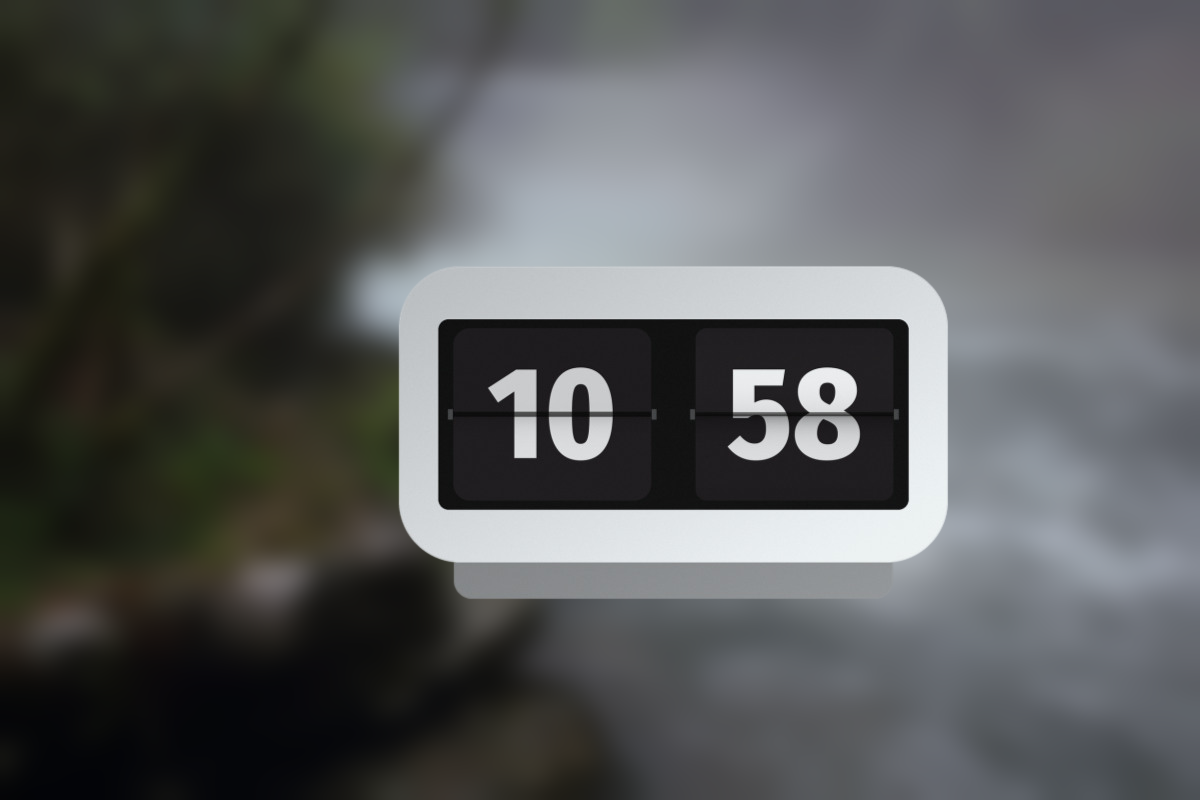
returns {"hour": 10, "minute": 58}
